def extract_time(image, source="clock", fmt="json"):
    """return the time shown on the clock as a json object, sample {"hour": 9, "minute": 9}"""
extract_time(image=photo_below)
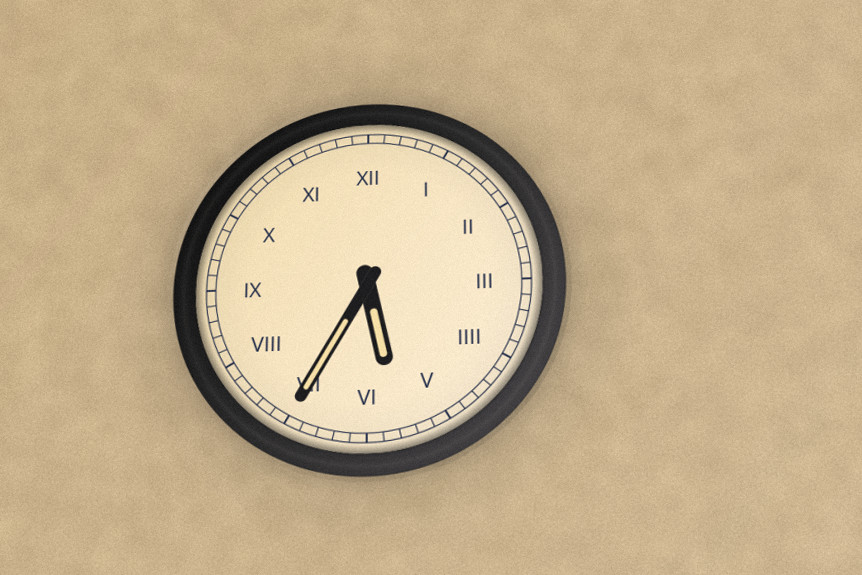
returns {"hour": 5, "minute": 35}
